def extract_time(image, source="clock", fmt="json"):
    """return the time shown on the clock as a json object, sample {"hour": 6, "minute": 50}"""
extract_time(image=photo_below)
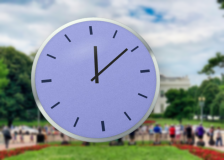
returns {"hour": 12, "minute": 9}
